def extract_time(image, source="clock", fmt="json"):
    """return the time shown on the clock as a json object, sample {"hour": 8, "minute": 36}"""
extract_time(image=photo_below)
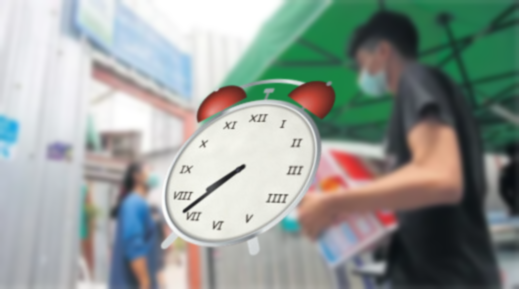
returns {"hour": 7, "minute": 37}
